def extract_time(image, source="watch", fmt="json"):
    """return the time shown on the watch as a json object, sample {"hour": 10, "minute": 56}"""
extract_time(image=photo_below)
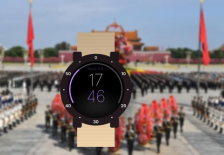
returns {"hour": 17, "minute": 46}
